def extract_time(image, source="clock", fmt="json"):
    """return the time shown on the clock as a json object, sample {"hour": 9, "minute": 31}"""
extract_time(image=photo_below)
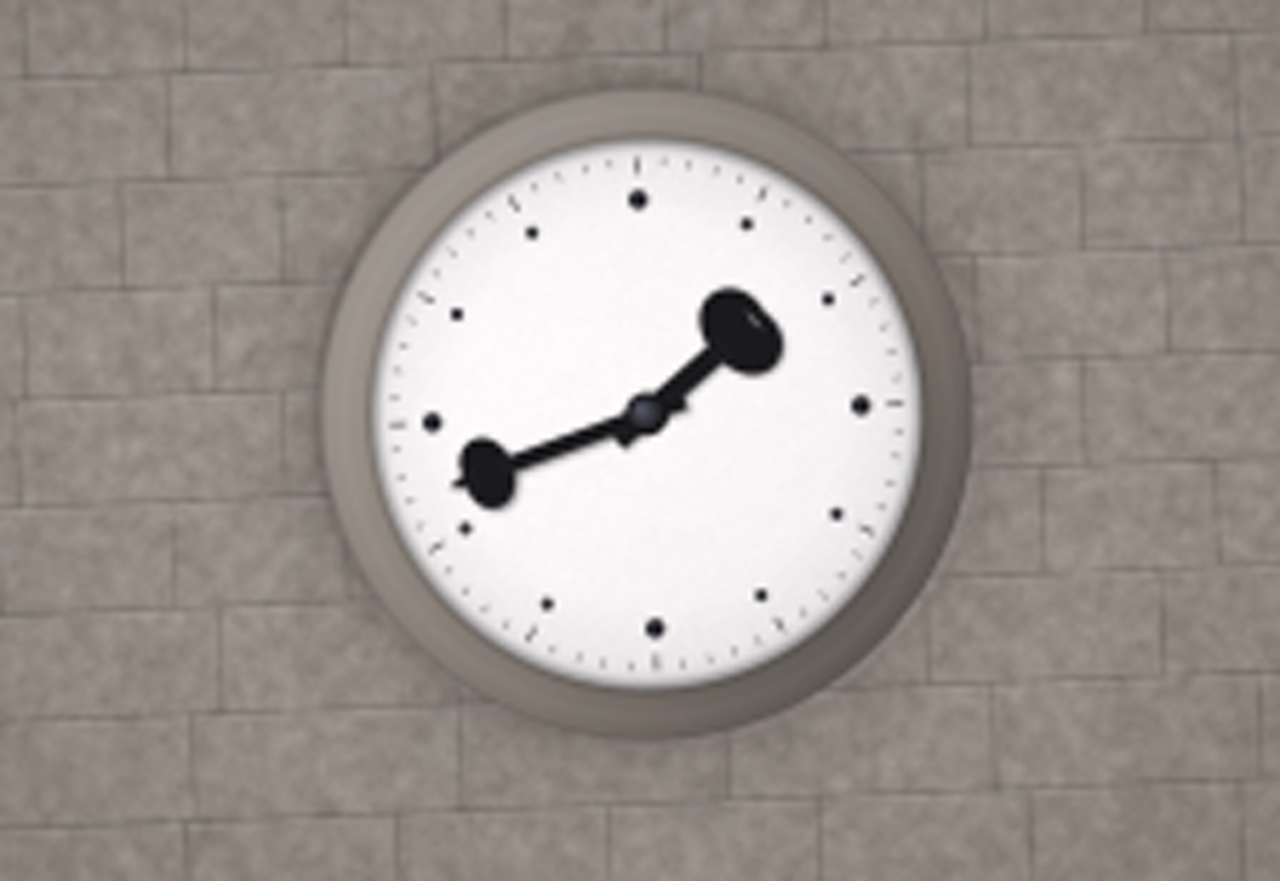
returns {"hour": 1, "minute": 42}
